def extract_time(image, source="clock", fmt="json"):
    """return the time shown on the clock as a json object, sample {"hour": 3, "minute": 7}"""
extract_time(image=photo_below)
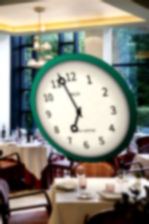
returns {"hour": 6, "minute": 57}
